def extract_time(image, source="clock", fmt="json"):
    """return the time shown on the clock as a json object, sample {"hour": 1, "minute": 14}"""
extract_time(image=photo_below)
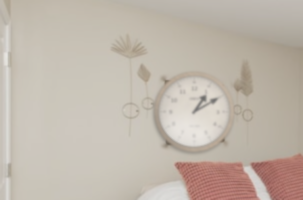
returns {"hour": 1, "minute": 10}
